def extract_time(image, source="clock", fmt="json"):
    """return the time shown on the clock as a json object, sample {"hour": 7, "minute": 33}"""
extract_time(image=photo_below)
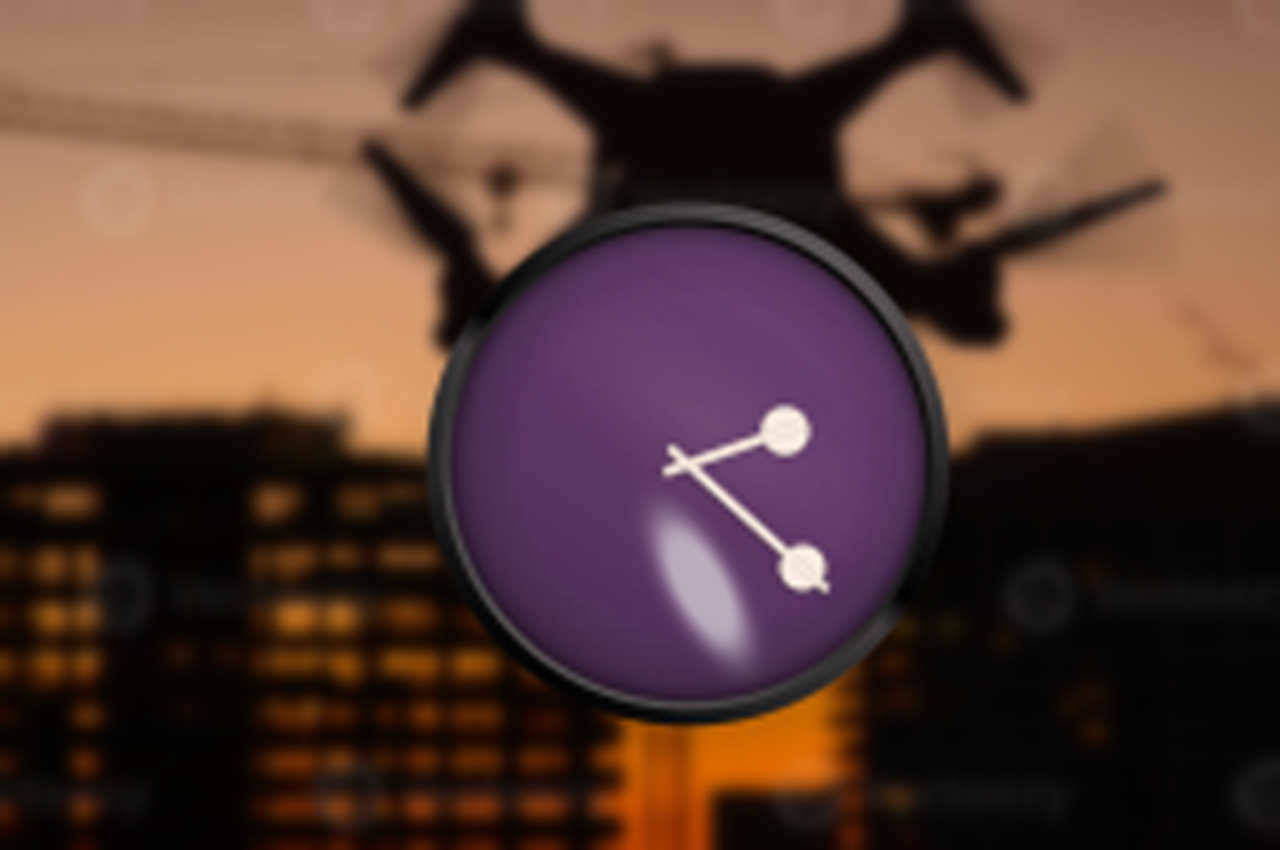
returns {"hour": 2, "minute": 22}
